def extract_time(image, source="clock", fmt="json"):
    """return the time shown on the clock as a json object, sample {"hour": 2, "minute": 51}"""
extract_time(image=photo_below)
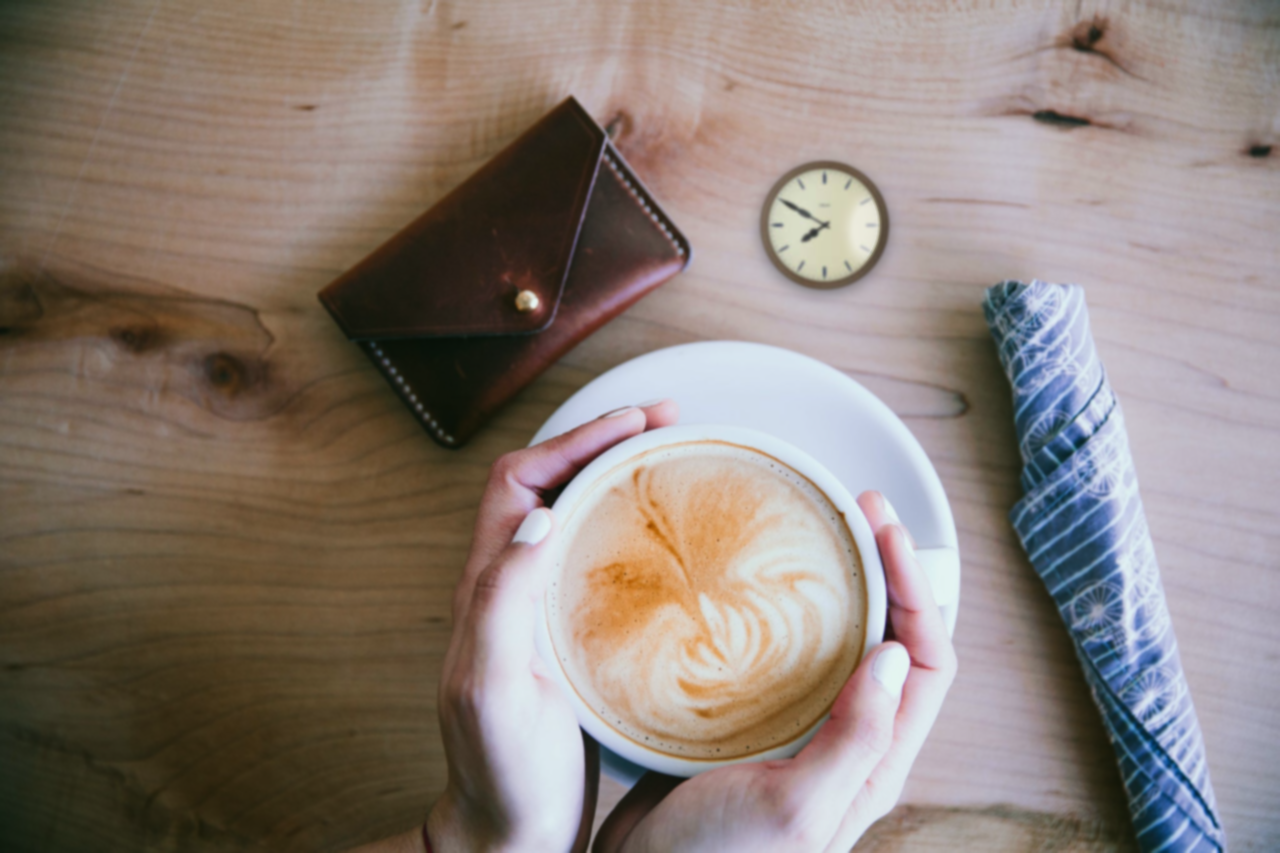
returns {"hour": 7, "minute": 50}
